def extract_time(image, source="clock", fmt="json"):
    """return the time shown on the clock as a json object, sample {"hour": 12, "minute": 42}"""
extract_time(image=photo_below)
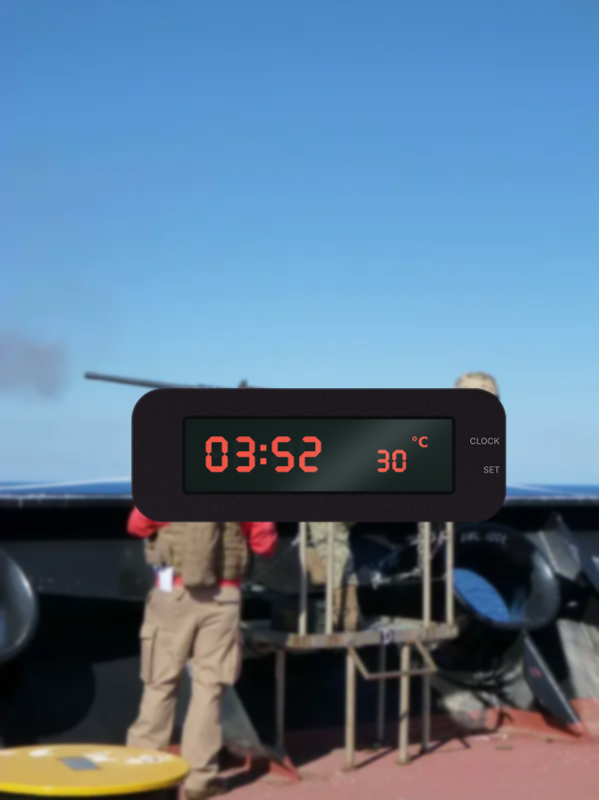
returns {"hour": 3, "minute": 52}
